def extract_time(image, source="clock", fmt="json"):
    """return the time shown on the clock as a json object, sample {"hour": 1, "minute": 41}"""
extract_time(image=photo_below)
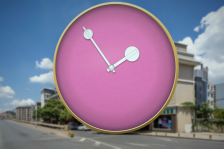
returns {"hour": 1, "minute": 54}
